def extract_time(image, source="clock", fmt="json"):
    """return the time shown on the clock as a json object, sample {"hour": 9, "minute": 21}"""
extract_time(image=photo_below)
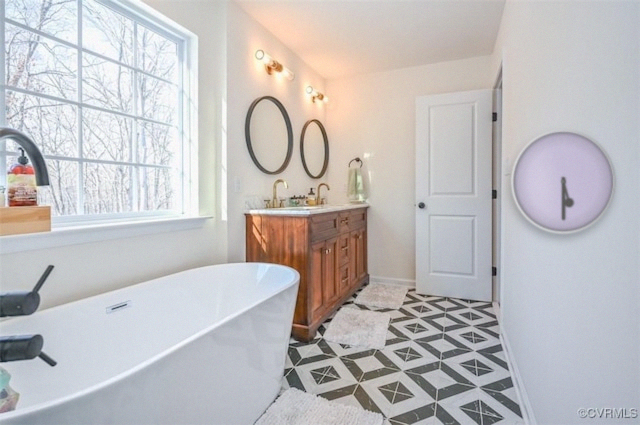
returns {"hour": 5, "minute": 30}
